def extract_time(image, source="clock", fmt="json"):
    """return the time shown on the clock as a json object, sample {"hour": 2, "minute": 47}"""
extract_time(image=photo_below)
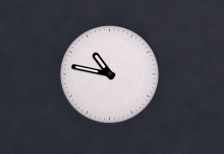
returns {"hour": 10, "minute": 47}
